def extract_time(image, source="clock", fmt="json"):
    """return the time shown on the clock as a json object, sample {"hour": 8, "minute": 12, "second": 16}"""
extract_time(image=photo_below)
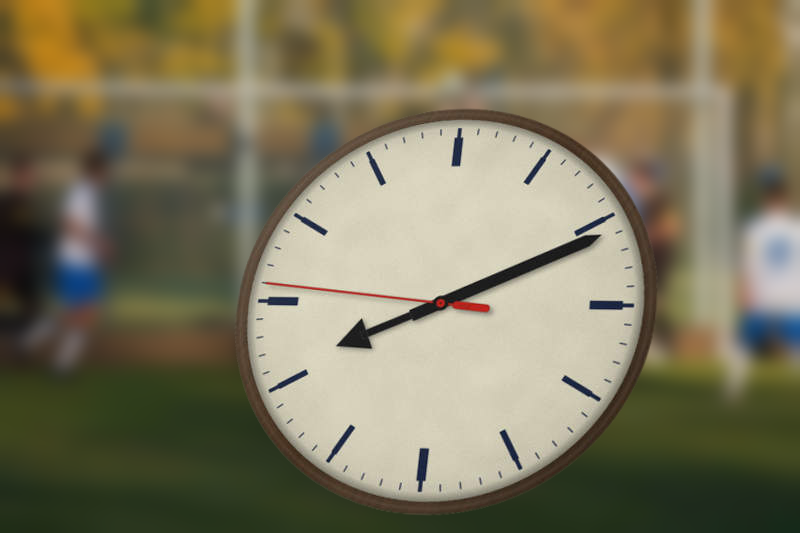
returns {"hour": 8, "minute": 10, "second": 46}
